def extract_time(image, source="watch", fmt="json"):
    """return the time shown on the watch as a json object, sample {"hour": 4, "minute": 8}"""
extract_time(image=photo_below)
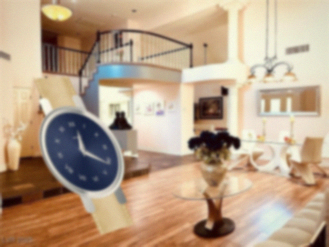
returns {"hour": 12, "minute": 21}
